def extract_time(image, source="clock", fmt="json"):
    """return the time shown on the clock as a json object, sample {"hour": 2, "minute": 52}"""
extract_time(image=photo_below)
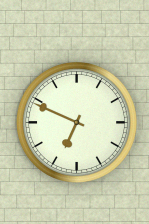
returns {"hour": 6, "minute": 49}
